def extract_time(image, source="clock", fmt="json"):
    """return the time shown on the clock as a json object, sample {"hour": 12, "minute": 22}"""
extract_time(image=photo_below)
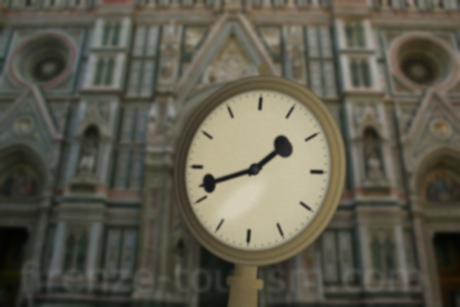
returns {"hour": 1, "minute": 42}
